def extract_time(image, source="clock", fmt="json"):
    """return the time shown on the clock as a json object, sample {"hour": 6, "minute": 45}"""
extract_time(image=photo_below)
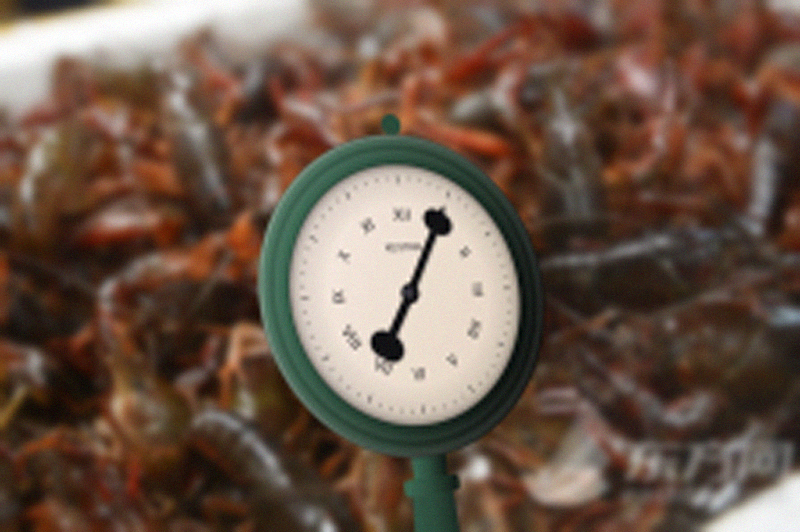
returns {"hour": 7, "minute": 5}
